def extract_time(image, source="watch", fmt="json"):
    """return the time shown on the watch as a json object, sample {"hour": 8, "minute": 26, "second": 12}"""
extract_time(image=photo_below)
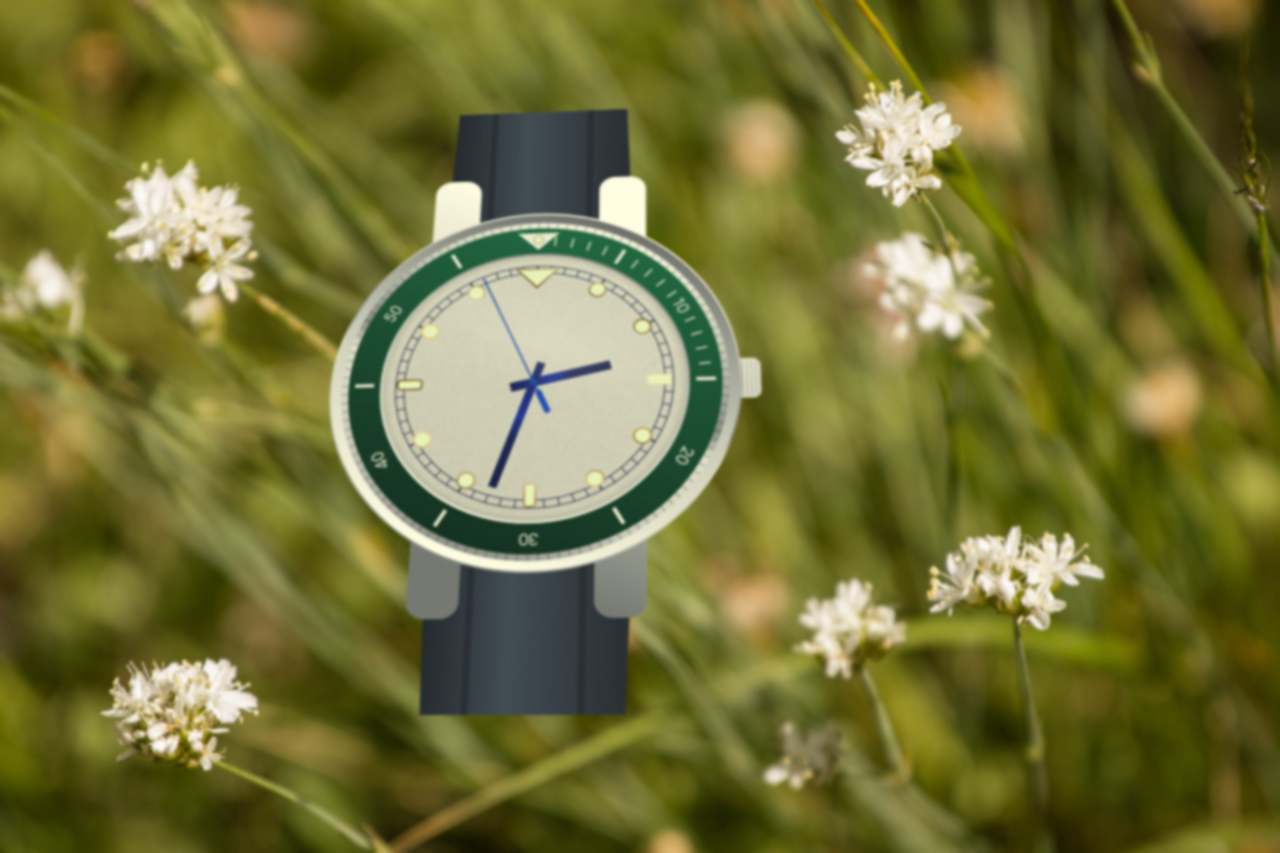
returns {"hour": 2, "minute": 32, "second": 56}
